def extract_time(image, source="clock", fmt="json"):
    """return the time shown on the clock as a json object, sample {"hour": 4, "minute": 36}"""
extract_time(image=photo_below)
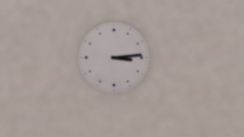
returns {"hour": 3, "minute": 14}
